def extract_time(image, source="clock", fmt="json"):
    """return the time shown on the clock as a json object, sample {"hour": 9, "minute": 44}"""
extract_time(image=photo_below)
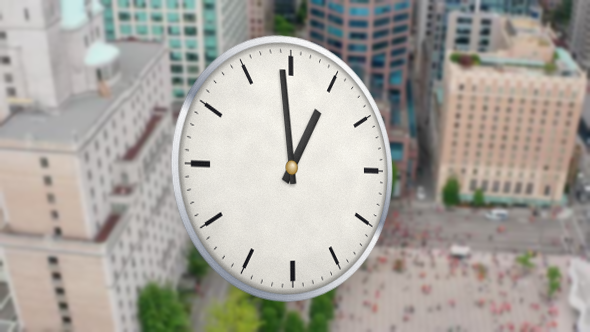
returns {"hour": 12, "minute": 59}
